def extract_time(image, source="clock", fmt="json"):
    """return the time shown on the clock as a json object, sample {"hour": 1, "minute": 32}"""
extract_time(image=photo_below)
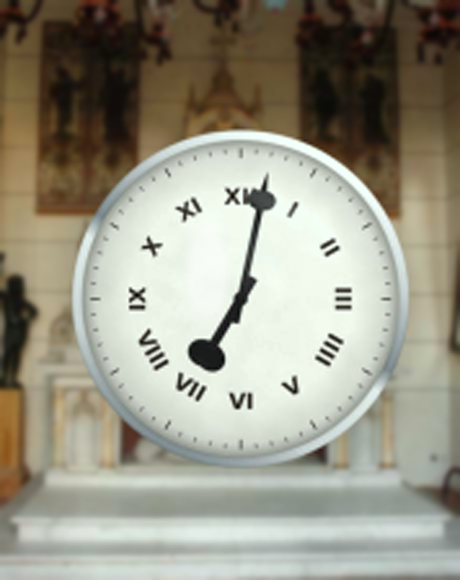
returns {"hour": 7, "minute": 2}
